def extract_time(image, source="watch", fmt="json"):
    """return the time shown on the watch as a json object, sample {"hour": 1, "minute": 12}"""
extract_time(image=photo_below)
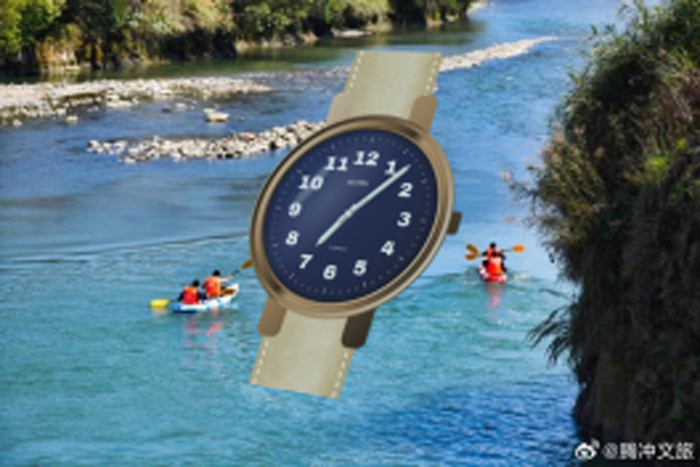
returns {"hour": 7, "minute": 7}
